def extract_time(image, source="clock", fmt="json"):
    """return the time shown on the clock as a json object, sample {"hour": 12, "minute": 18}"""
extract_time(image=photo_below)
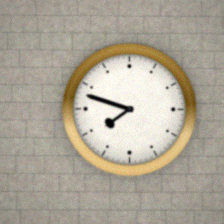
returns {"hour": 7, "minute": 48}
